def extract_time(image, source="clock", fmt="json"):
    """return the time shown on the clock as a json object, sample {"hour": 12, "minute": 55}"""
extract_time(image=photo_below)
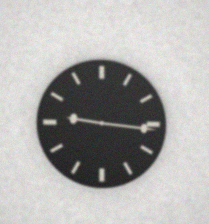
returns {"hour": 9, "minute": 16}
